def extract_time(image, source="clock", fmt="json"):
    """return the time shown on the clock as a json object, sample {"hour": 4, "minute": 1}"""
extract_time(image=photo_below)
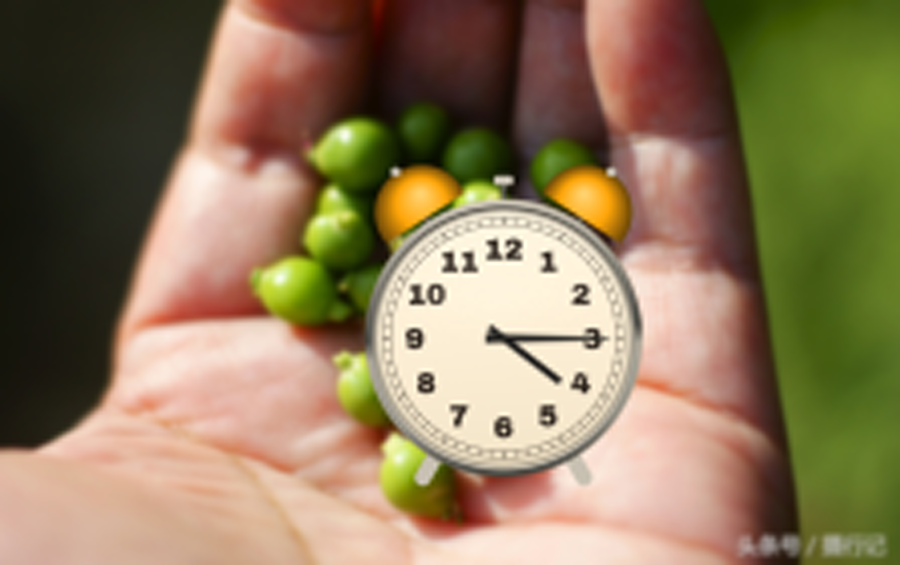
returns {"hour": 4, "minute": 15}
